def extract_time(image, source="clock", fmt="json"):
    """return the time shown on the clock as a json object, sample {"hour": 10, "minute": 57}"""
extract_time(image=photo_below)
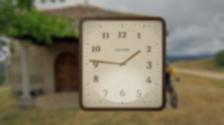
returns {"hour": 1, "minute": 46}
